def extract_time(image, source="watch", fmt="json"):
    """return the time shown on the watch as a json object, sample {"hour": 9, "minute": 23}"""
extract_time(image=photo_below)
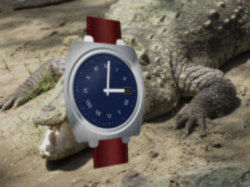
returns {"hour": 3, "minute": 1}
